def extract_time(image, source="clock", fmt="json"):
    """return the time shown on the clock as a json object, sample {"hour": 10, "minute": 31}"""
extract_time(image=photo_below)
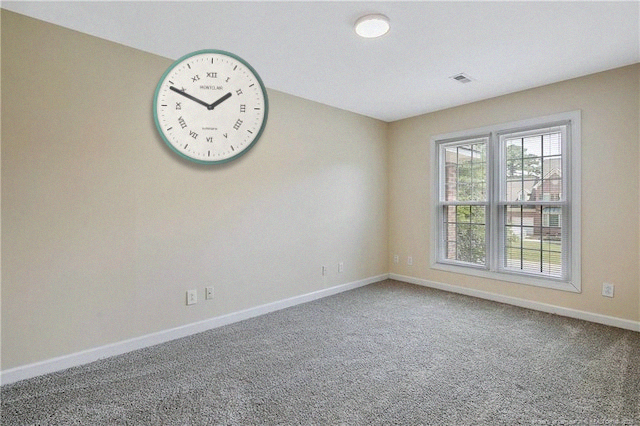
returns {"hour": 1, "minute": 49}
